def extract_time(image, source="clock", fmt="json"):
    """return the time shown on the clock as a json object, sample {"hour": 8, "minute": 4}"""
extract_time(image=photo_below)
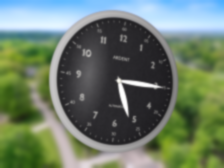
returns {"hour": 5, "minute": 15}
